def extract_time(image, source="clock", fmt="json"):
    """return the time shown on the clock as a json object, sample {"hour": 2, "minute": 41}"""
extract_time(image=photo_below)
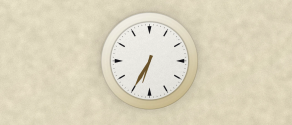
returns {"hour": 6, "minute": 35}
